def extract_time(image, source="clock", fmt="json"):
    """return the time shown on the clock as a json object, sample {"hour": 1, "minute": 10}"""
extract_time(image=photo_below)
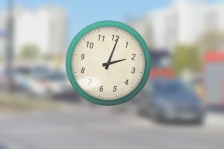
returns {"hour": 2, "minute": 1}
